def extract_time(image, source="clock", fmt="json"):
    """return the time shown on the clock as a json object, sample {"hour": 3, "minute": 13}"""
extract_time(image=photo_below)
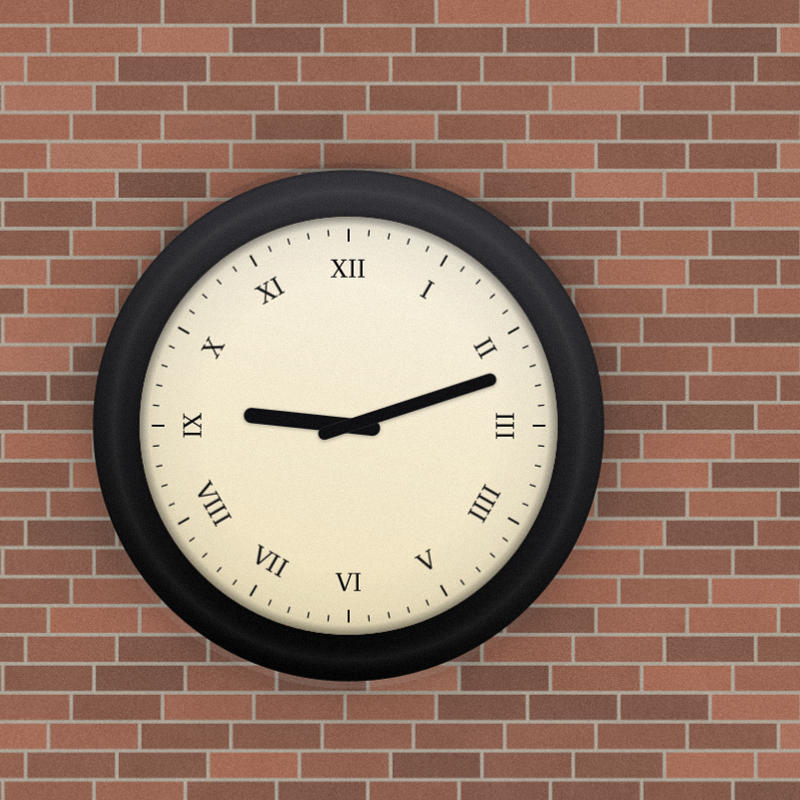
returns {"hour": 9, "minute": 12}
